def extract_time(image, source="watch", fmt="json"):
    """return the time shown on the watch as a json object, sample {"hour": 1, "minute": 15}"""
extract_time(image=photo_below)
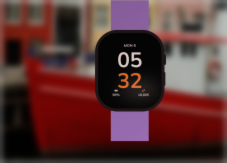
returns {"hour": 5, "minute": 32}
